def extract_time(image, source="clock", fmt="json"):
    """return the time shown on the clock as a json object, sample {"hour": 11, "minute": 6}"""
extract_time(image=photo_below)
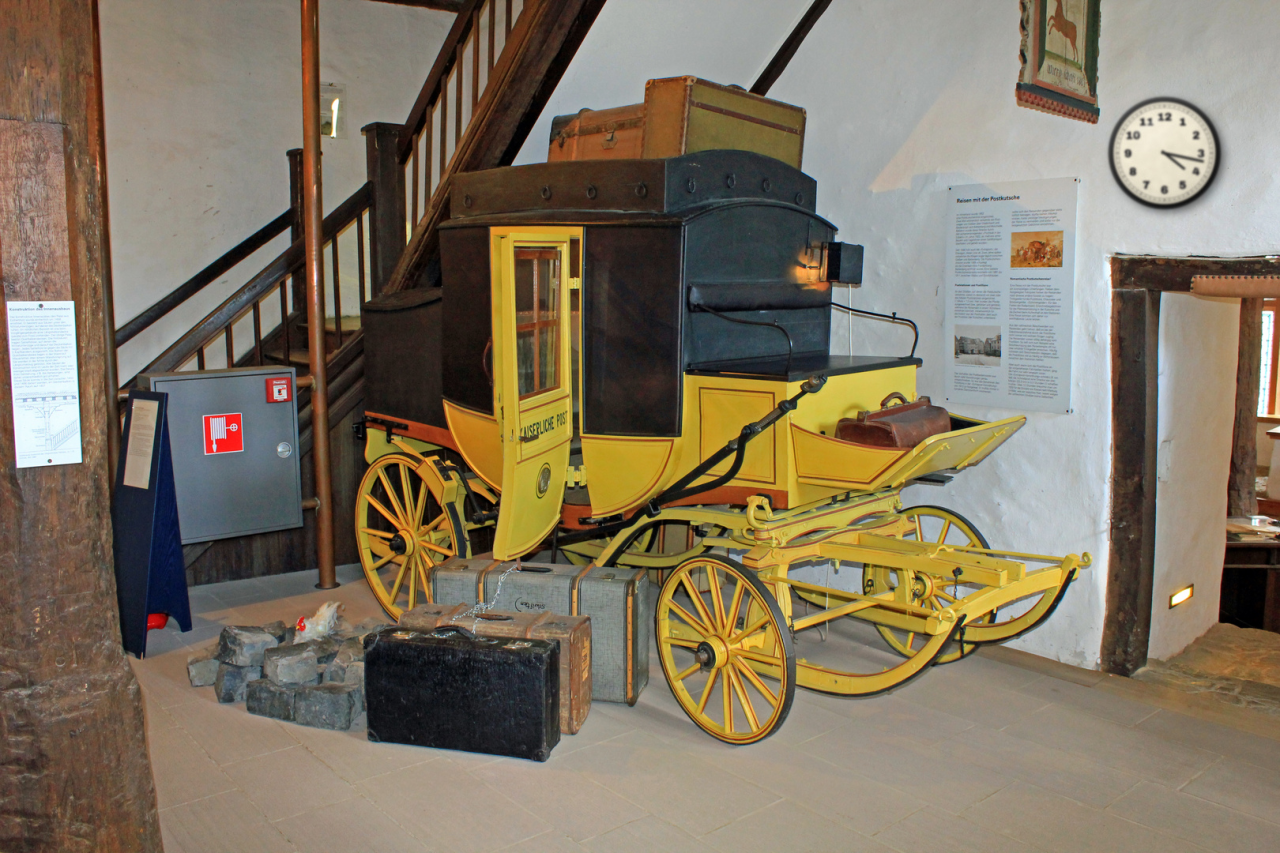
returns {"hour": 4, "minute": 17}
